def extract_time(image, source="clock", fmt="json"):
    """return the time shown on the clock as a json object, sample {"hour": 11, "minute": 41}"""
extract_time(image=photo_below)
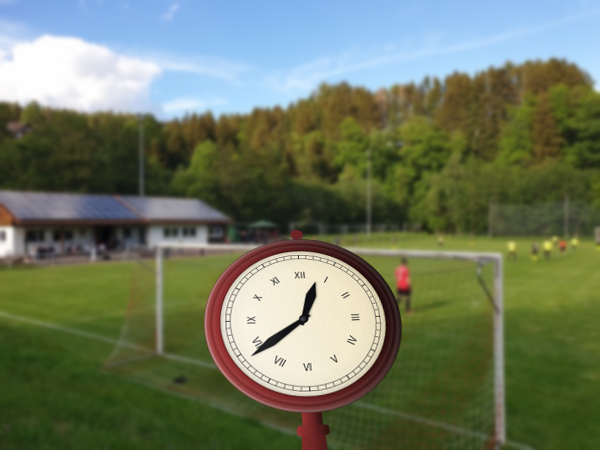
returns {"hour": 12, "minute": 39}
